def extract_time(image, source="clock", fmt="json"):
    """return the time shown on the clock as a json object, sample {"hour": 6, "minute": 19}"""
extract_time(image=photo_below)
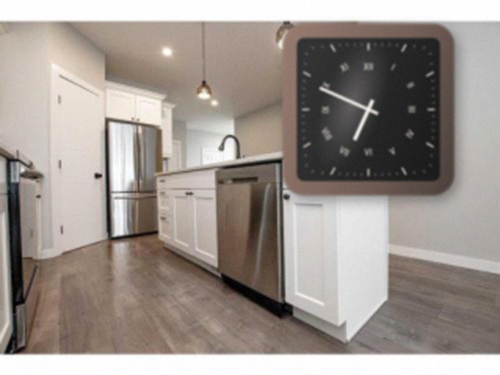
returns {"hour": 6, "minute": 49}
